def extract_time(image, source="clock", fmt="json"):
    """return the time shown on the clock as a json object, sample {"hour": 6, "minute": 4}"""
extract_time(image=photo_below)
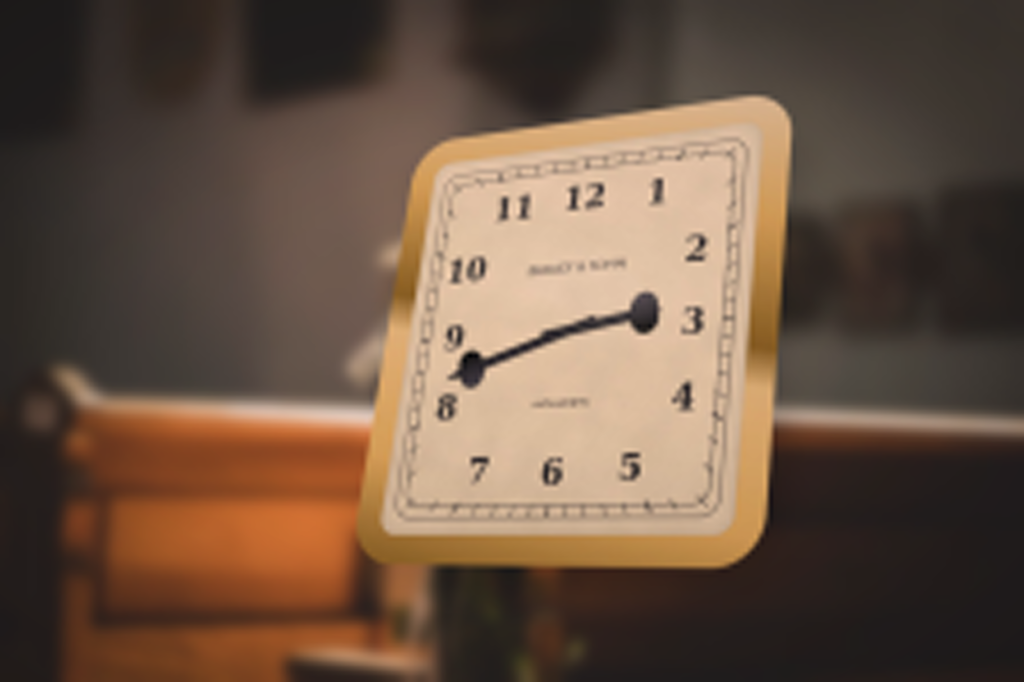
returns {"hour": 2, "minute": 42}
